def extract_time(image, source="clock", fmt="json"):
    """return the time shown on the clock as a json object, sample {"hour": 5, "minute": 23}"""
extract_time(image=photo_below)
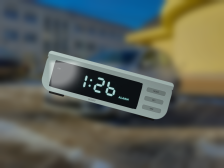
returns {"hour": 1, "minute": 26}
